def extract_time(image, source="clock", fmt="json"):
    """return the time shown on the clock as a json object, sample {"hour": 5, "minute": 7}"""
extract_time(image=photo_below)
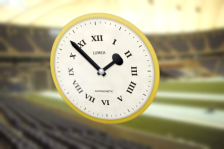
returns {"hour": 1, "minute": 53}
